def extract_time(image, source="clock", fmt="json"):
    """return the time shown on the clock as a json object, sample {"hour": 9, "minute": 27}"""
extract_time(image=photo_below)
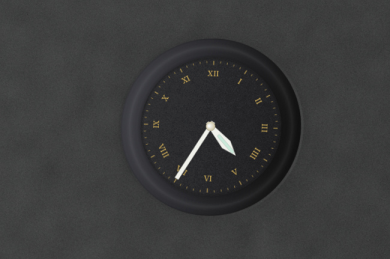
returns {"hour": 4, "minute": 35}
